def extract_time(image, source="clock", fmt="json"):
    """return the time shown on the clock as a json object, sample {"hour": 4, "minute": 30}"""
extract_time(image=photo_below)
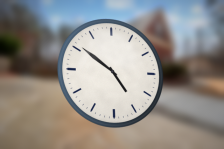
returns {"hour": 4, "minute": 51}
